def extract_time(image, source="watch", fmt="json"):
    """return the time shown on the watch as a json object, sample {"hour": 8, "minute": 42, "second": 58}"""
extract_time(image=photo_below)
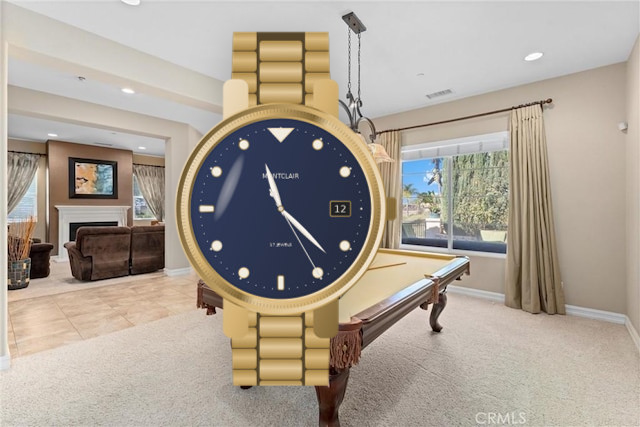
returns {"hour": 11, "minute": 22, "second": 25}
